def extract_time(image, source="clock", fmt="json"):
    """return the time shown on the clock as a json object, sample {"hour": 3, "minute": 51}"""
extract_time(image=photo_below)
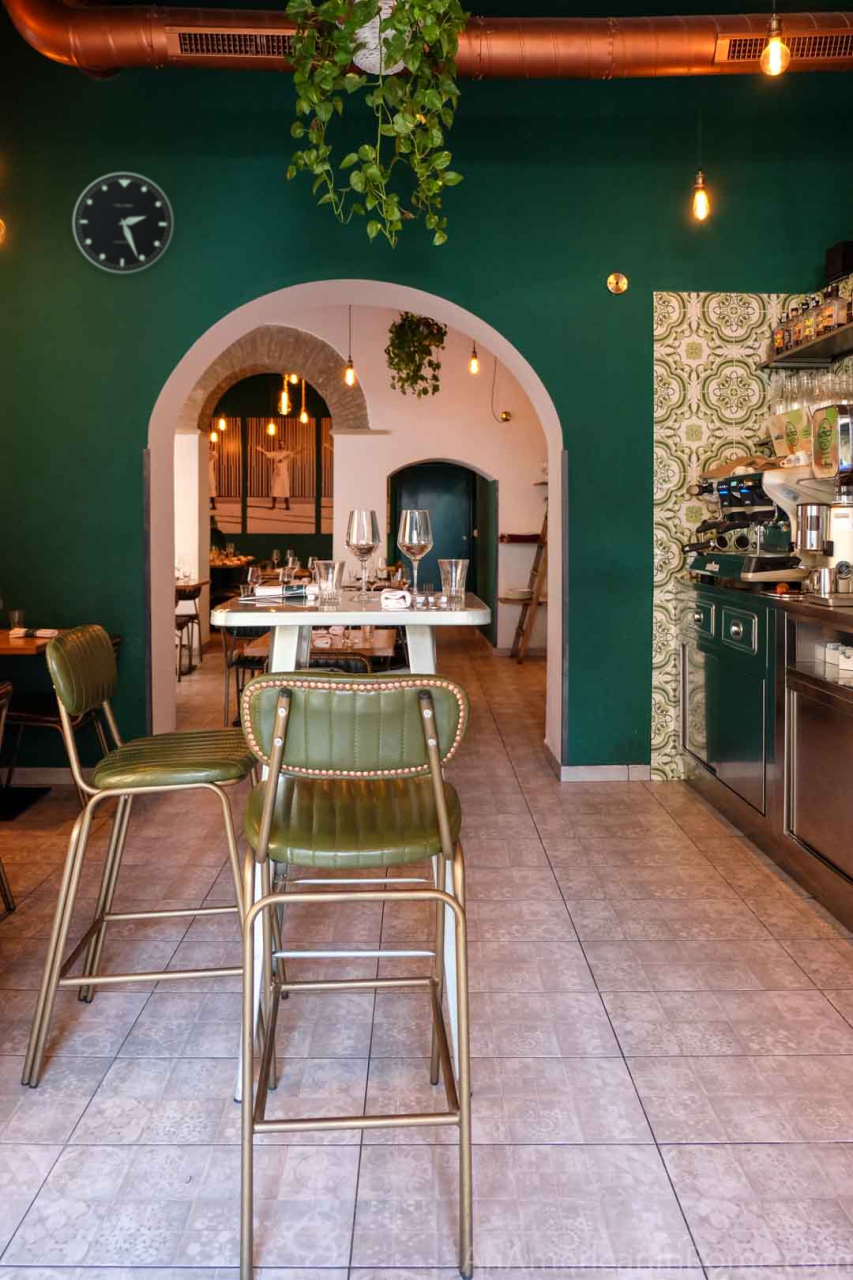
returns {"hour": 2, "minute": 26}
